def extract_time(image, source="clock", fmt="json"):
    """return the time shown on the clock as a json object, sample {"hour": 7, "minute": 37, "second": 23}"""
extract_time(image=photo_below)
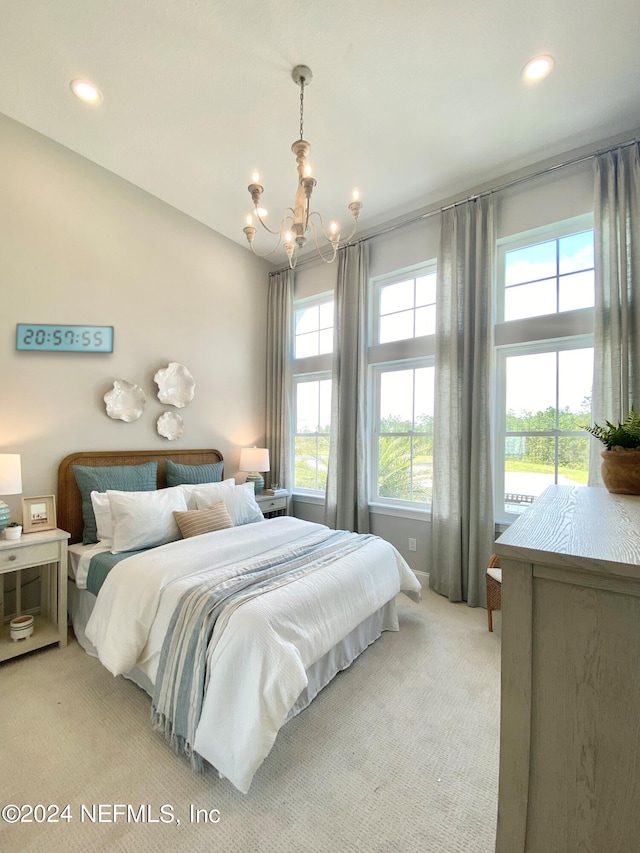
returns {"hour": 20, "minute": 57, "second": 55}
